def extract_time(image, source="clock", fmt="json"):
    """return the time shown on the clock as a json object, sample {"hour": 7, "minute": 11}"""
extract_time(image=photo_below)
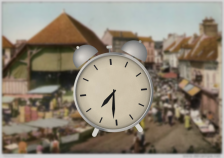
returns {"hour": 7, "minute": 31}
